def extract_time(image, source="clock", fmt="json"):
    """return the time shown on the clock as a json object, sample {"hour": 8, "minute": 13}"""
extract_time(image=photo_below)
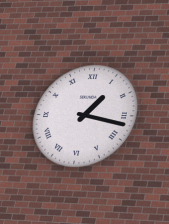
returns {"hour": 1, "minute": 17}
